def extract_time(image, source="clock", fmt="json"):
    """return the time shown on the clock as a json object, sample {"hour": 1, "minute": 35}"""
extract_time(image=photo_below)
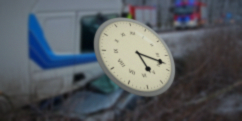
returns {"hour": 5, "minute": 18}
